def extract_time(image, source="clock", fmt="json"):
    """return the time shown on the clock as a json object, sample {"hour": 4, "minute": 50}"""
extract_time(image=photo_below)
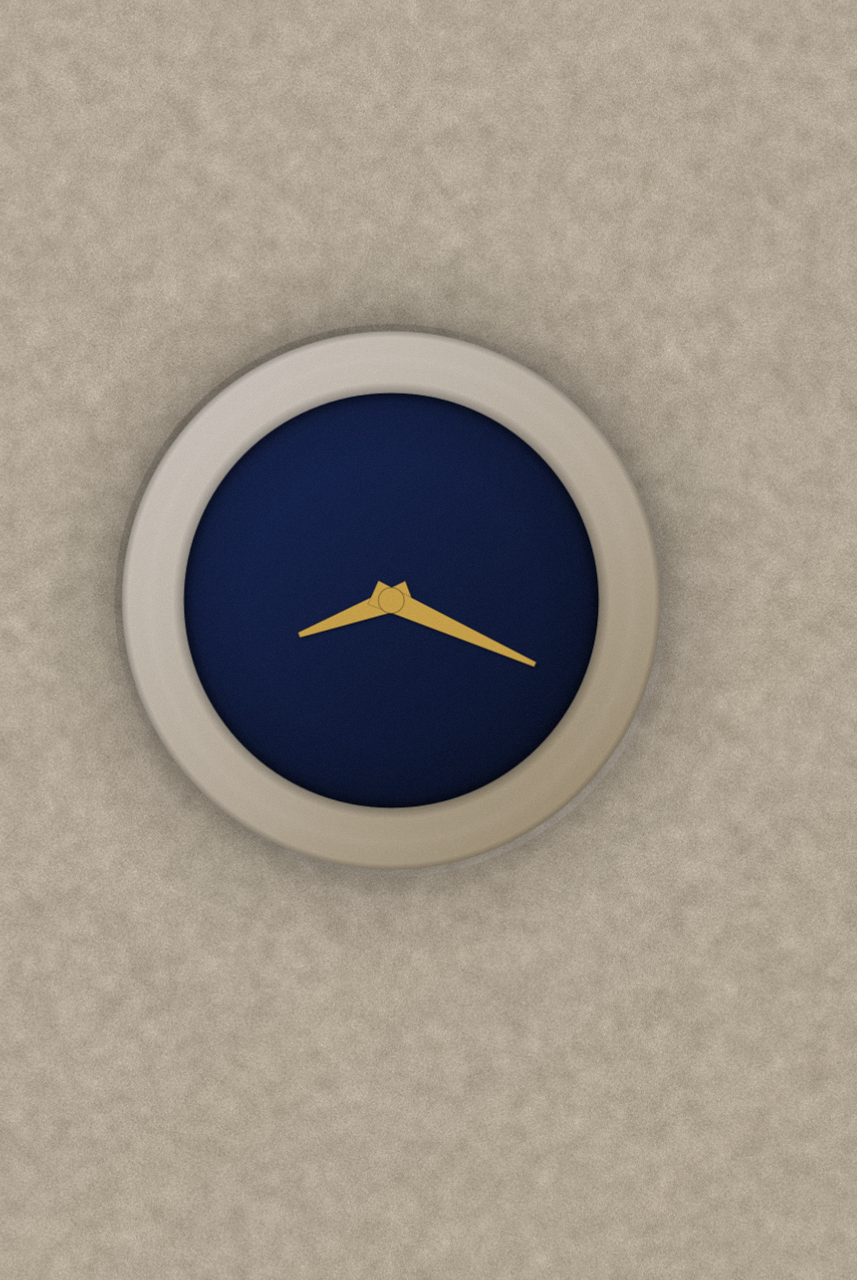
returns {"hour": 8, "minute": 19}
